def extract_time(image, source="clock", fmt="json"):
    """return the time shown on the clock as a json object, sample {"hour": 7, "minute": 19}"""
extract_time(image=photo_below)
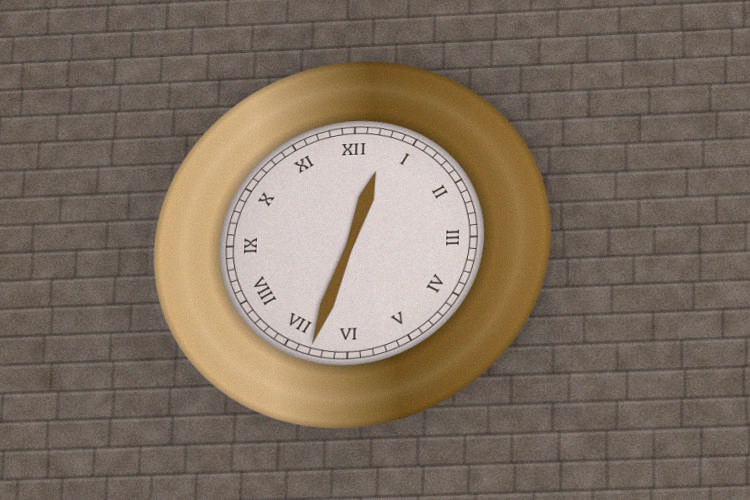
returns {"hour": 12, "minute": 33}
